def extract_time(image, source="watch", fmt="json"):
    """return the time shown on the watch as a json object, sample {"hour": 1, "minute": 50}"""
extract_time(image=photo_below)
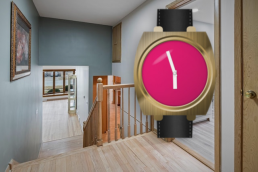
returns {"hour": 5, "minute": 57}
